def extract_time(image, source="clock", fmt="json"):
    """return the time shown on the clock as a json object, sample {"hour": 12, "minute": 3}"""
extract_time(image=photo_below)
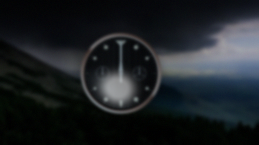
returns {"hour": 12, "minute": 0}
